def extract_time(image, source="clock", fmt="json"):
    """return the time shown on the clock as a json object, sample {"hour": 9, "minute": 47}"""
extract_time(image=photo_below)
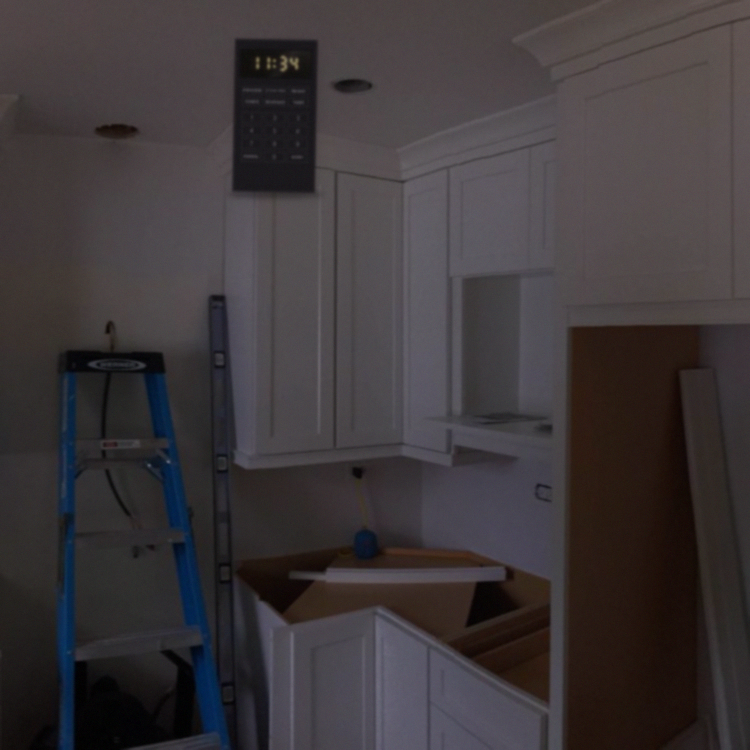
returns {"hour": 11, "minute": 34}
